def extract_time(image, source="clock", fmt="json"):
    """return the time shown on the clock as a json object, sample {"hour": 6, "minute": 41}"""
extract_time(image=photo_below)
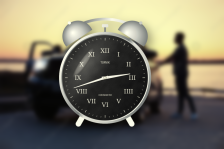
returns {"hour": 2, "minute": 42}
